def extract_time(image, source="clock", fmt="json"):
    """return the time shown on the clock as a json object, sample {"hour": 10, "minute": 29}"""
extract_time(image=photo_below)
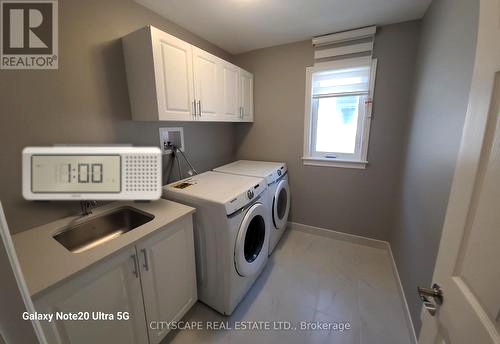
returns {"hour": 1, "minute": 0}
